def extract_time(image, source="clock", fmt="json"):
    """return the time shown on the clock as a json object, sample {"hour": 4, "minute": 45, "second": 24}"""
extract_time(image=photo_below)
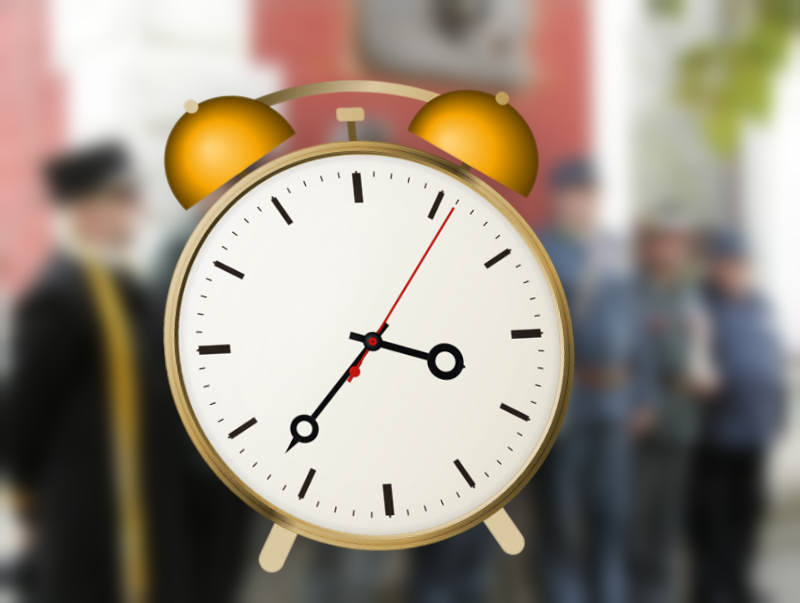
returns {"hour": 3, "minute": 37, "second": 6}
